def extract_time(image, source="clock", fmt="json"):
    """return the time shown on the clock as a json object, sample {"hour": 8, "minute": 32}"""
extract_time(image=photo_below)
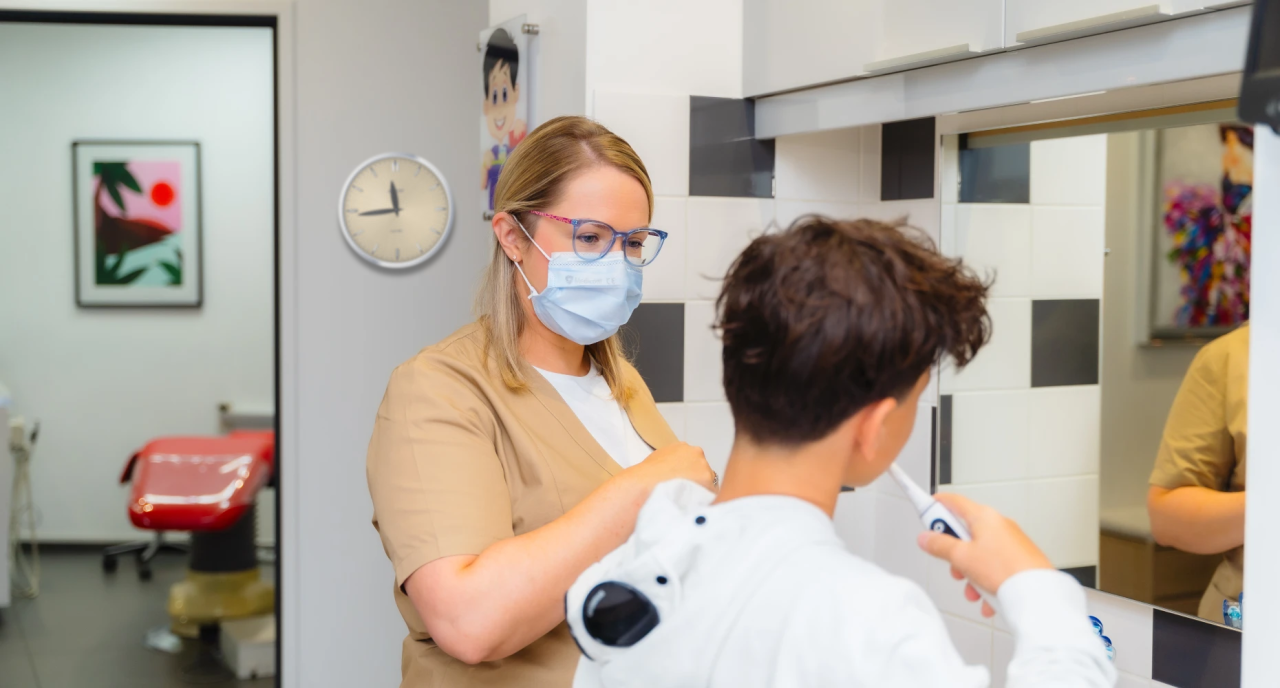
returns {"hour": 11, "minute": 44}
